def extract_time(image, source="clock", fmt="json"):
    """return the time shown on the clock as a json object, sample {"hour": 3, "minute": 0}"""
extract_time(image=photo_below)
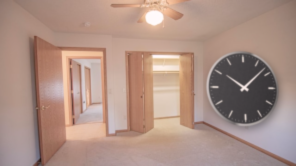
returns {"hour": 10, "minute": 8}
